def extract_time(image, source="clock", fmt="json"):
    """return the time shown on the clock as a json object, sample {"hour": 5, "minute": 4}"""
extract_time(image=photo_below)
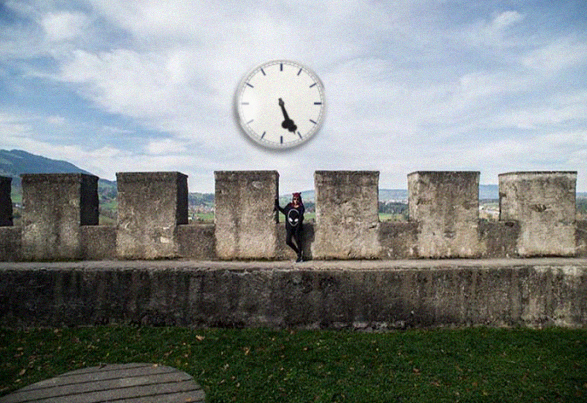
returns {"hour": 5, "minute": 26}
